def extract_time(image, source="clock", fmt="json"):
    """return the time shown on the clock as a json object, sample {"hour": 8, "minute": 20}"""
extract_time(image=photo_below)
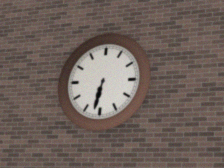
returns {"hour": 6, "minute": 32}
